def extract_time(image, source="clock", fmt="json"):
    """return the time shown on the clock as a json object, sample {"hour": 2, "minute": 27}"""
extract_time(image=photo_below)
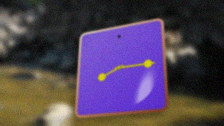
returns {"hour": 8, "minute": 15}
